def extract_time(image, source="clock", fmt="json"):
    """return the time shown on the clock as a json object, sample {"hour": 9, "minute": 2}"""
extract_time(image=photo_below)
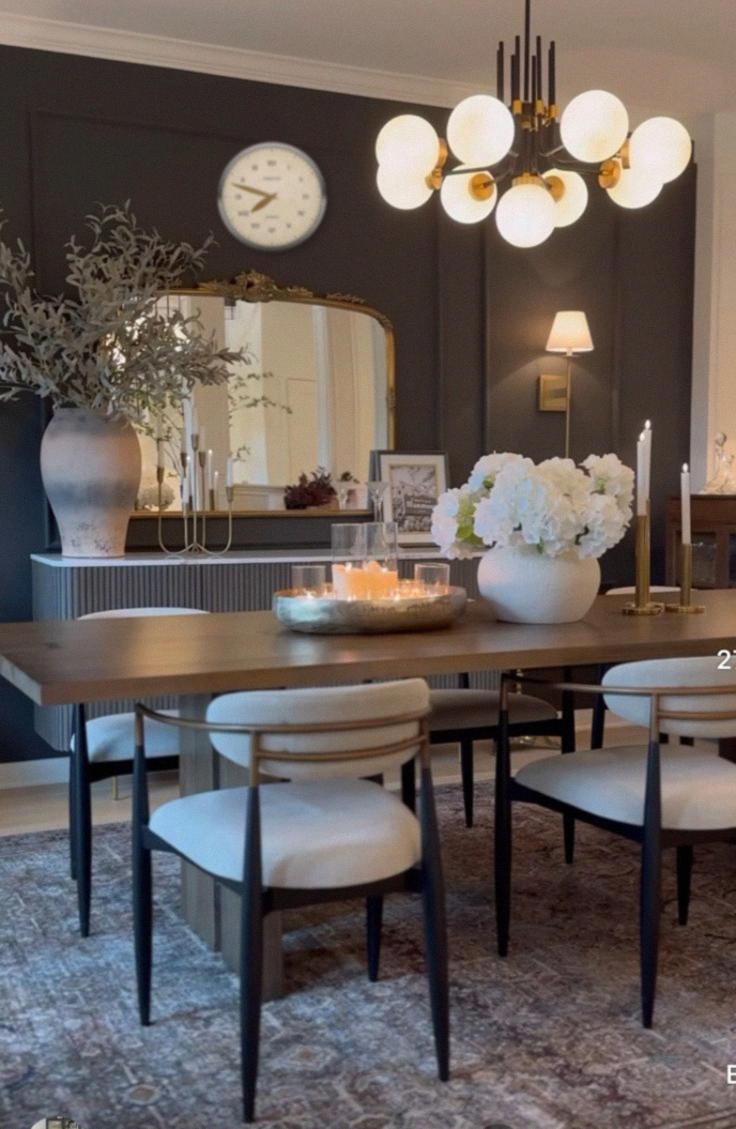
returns {"hour": 7, "minute": 48}
